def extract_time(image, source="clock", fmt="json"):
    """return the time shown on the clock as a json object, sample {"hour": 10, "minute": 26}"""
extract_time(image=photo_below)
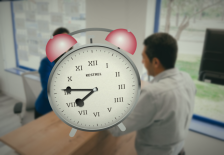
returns {"hour": 7, "minute": 46}
